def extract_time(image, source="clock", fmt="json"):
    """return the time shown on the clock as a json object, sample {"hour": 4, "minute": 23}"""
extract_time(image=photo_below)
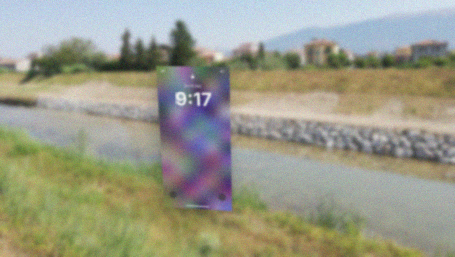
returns {"hour": 9, "minute": 17}
